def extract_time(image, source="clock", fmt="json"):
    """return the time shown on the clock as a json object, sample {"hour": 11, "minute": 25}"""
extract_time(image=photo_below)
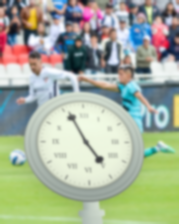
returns {"hour": 4, "minute": 56}
